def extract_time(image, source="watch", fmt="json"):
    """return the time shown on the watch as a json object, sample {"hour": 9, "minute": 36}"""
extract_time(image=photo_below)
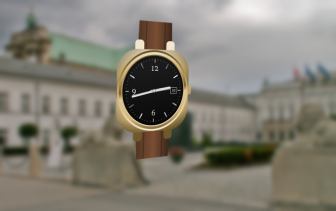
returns {"hour": 2, "minute": 43}
